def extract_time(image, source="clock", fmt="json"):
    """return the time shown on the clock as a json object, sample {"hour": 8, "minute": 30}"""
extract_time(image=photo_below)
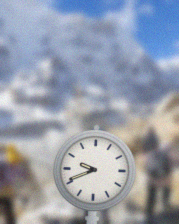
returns {"hour": 9, "minute": 41}
